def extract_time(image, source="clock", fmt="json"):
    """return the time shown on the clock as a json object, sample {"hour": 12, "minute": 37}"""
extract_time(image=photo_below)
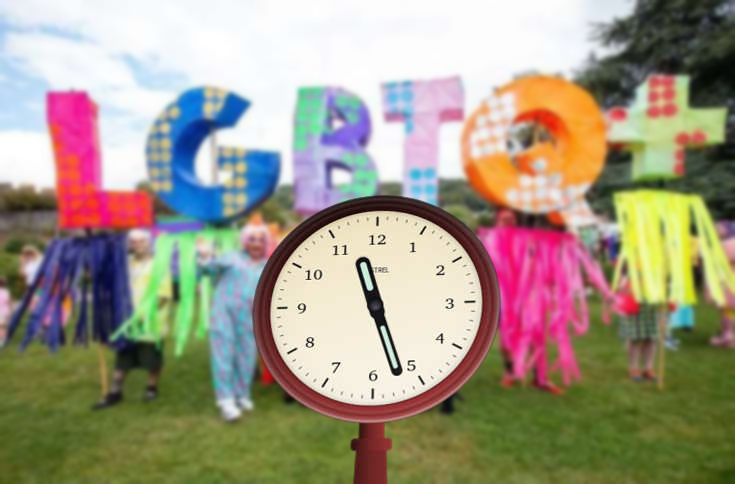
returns {"hour": 11, "minute": 27}
